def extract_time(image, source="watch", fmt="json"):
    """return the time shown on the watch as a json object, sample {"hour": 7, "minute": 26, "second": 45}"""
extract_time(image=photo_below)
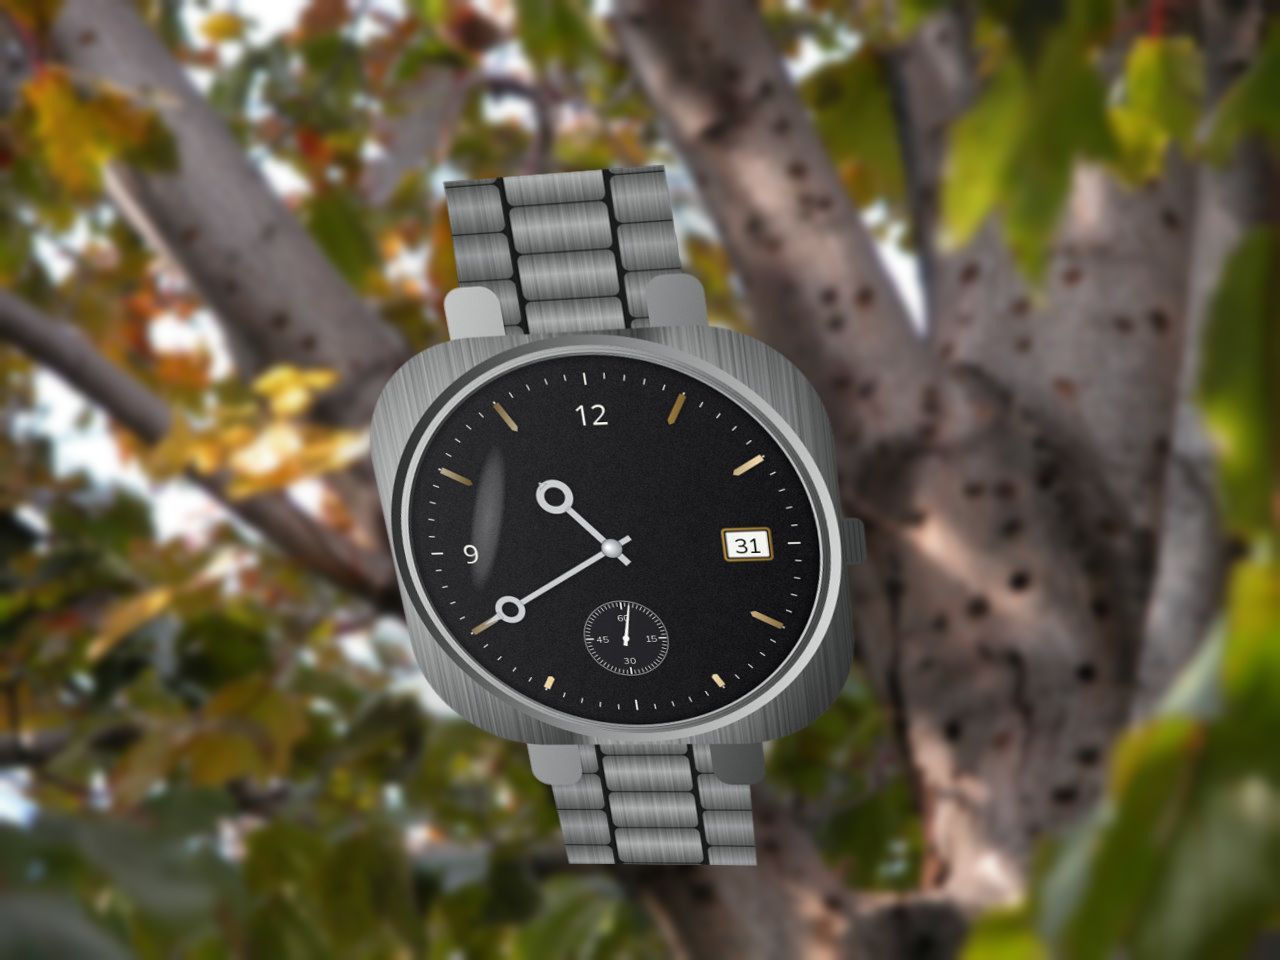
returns {"hour": 10, "minute": 40, "second": 2}
